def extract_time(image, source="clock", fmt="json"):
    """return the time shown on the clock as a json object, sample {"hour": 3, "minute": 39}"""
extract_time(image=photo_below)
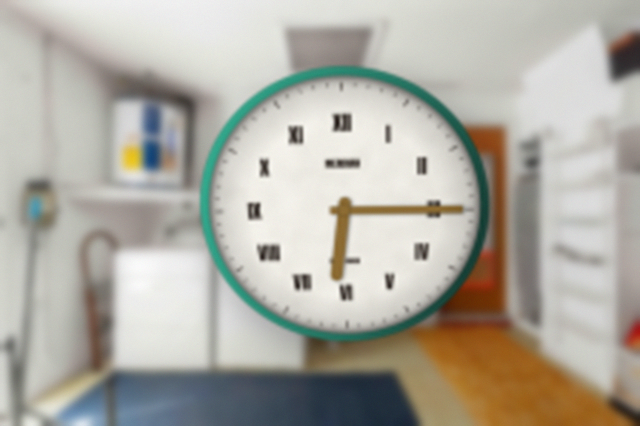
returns {"hour": 6, "minute": 15}
